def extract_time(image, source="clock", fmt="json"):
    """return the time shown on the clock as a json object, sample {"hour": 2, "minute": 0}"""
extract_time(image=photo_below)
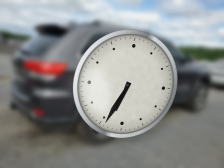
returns {"hour": 6, "minute": 34}
